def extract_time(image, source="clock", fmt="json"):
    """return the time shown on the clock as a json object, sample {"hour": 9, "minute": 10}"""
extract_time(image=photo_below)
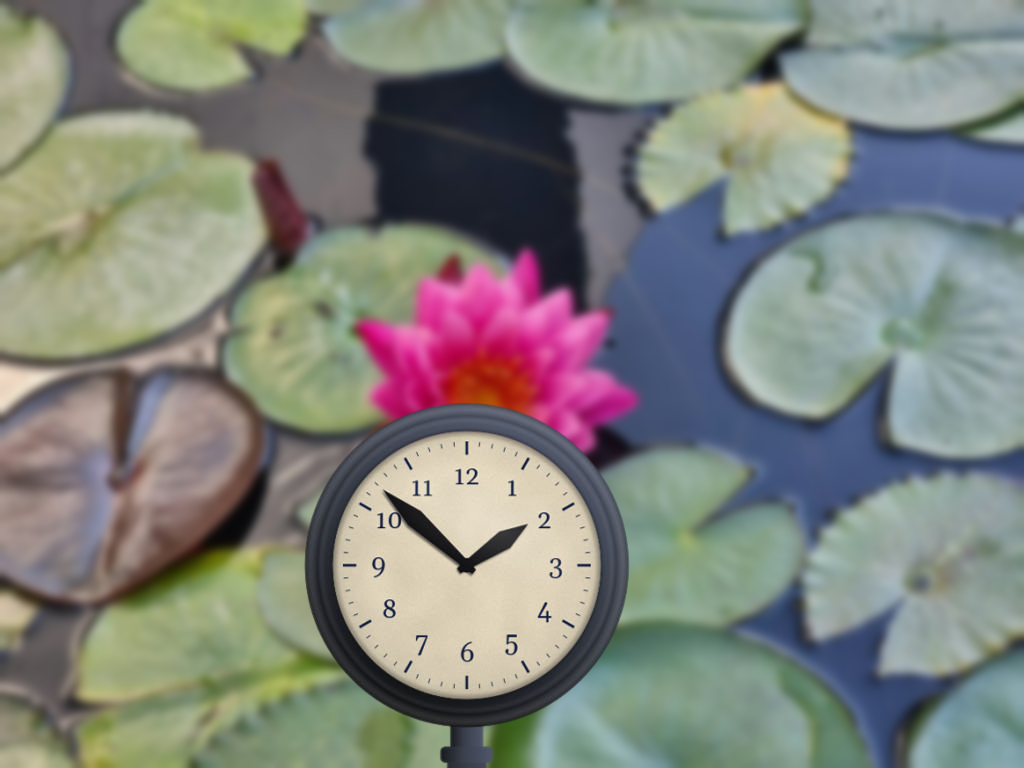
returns {"hour": 1, "minute": 52}
